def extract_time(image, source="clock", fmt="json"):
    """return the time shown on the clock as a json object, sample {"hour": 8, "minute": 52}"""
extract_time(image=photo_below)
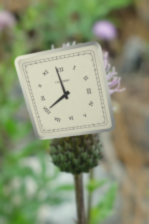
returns {"hour": 7, "minute": 59}
